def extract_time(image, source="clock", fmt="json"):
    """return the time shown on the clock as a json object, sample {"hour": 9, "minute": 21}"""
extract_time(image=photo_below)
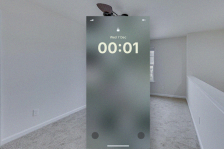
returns {"hour": 0, "minute": 1}
